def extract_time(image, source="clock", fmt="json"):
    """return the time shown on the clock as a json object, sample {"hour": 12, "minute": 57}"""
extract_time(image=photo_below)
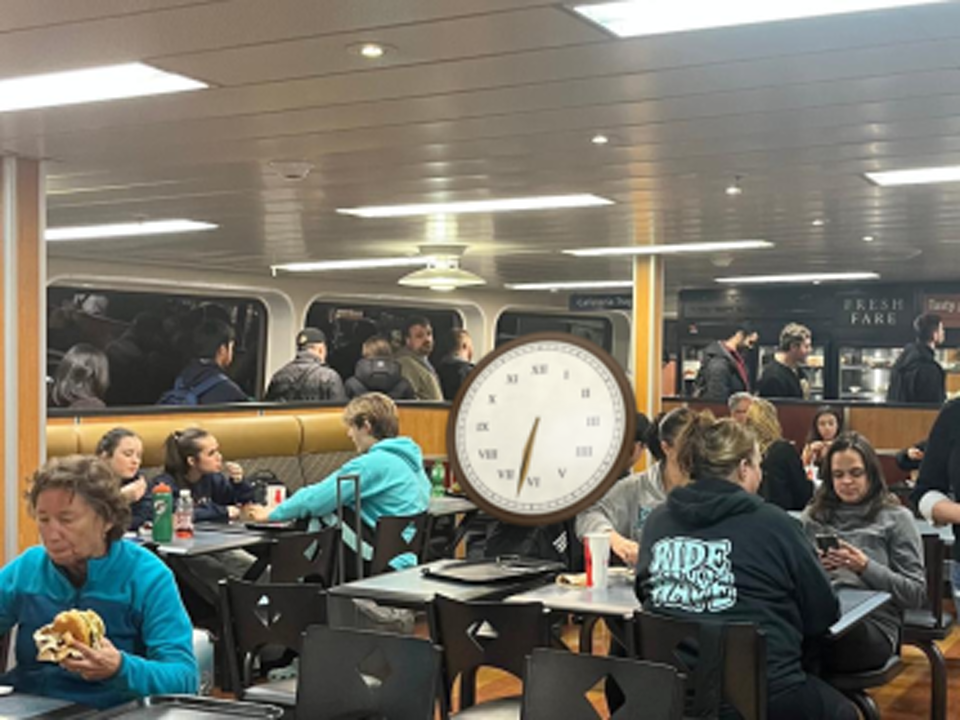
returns {"hour": 6, "minute": 32}
